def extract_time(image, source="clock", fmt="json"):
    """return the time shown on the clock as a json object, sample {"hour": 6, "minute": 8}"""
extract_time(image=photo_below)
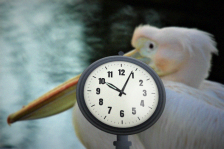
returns {"hour": 10, "minute": 4}
